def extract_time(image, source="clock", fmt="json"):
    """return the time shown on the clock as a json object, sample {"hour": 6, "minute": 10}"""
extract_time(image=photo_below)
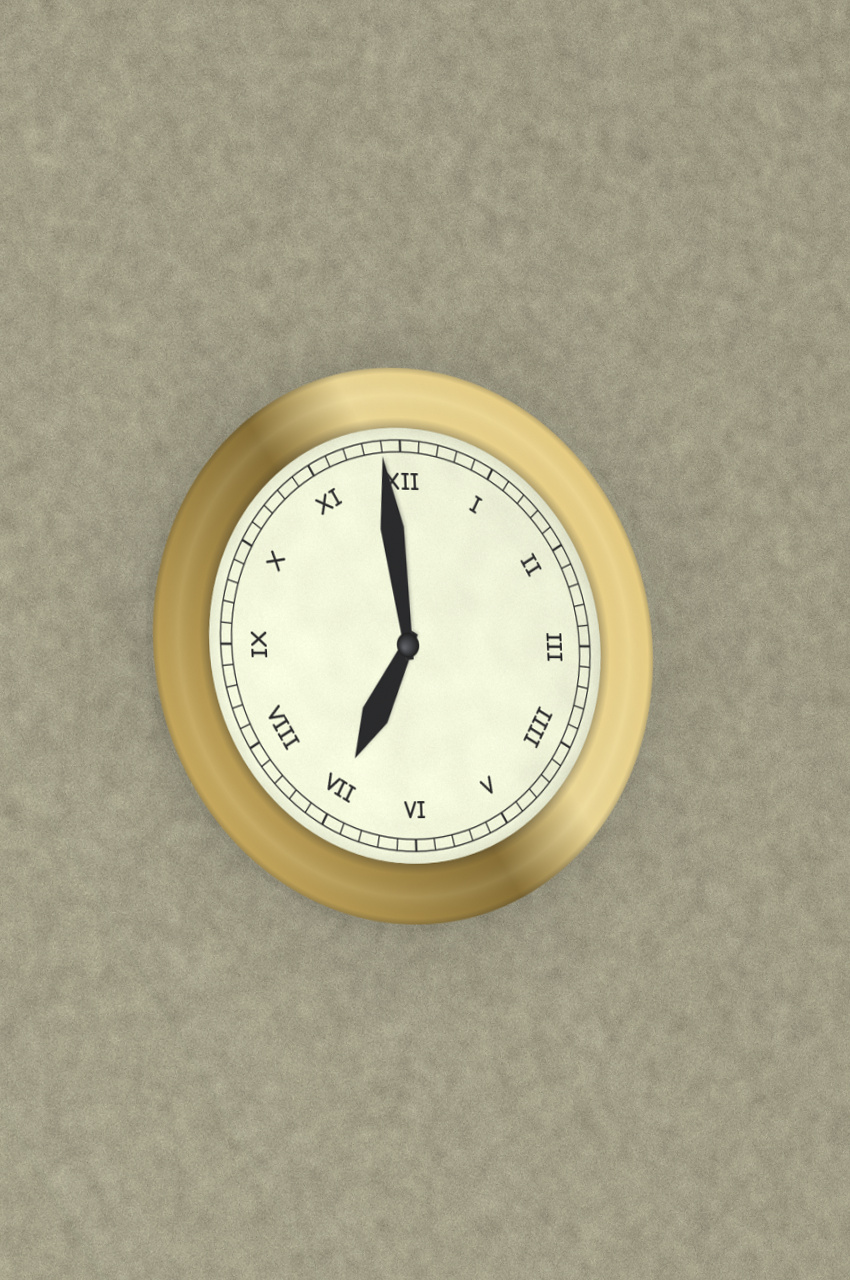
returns {"hour": 6, "minute": 59}
